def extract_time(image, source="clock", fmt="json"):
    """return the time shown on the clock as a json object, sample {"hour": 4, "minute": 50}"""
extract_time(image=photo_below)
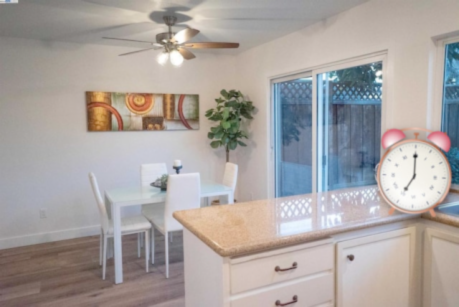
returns {"hour": 7, "minute": 0}
